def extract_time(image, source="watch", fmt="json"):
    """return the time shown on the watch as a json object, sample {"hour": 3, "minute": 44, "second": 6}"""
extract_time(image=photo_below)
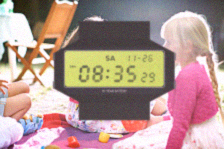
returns {"hour": 8, "minute": 35, "second": 29}
